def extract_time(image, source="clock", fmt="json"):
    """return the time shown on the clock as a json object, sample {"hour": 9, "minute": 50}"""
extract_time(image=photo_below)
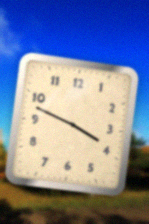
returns {"hour": 3, "minute": 48}
